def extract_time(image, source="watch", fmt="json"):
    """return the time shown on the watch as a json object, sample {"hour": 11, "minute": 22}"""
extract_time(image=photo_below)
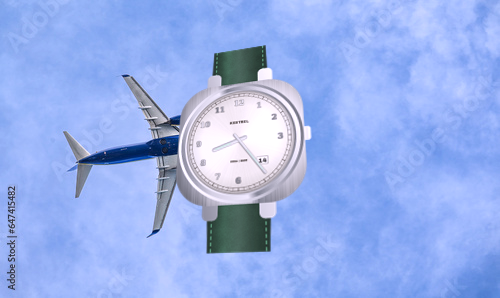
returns {"hour": 8, "minute": 24}
